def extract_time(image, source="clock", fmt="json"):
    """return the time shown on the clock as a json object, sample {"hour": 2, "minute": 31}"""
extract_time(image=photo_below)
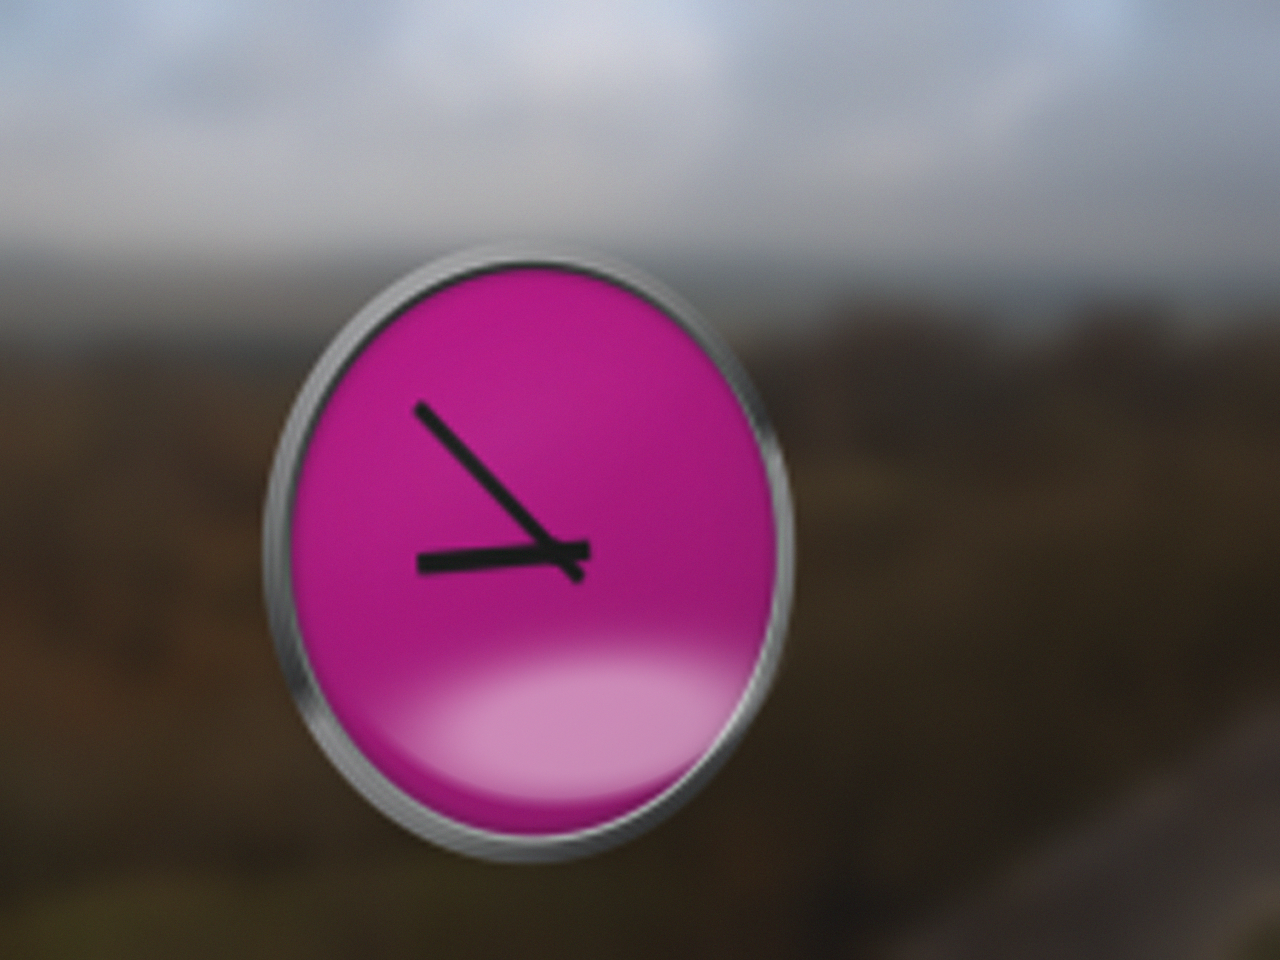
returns {"hour": 8, "minute": 52}
